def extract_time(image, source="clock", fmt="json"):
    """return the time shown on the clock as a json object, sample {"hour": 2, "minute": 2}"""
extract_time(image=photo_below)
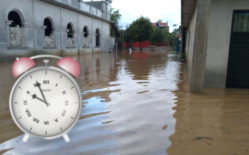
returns {"hour": 9, "minute": 56}
